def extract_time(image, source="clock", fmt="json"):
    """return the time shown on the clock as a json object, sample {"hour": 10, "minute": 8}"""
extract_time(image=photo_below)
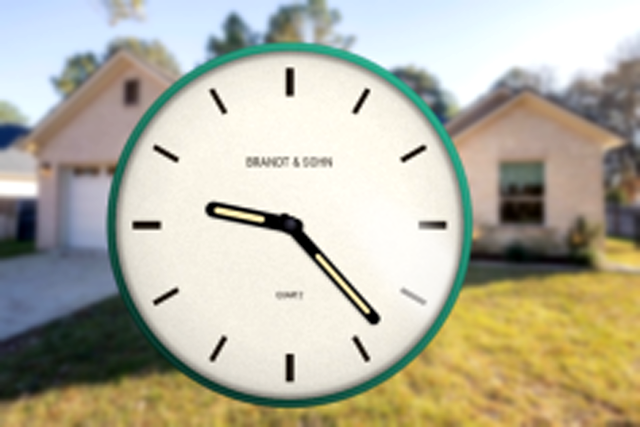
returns {"hour": 9, "minute": 23}
